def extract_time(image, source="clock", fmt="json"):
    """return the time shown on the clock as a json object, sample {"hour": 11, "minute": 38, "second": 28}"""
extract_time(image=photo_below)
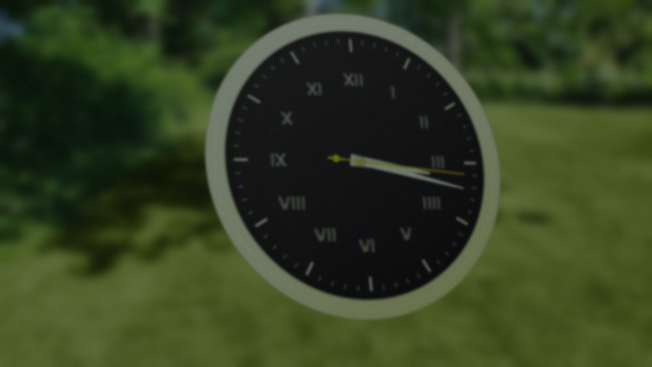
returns {"hour": 3, "minute": 17, "second": 16}
